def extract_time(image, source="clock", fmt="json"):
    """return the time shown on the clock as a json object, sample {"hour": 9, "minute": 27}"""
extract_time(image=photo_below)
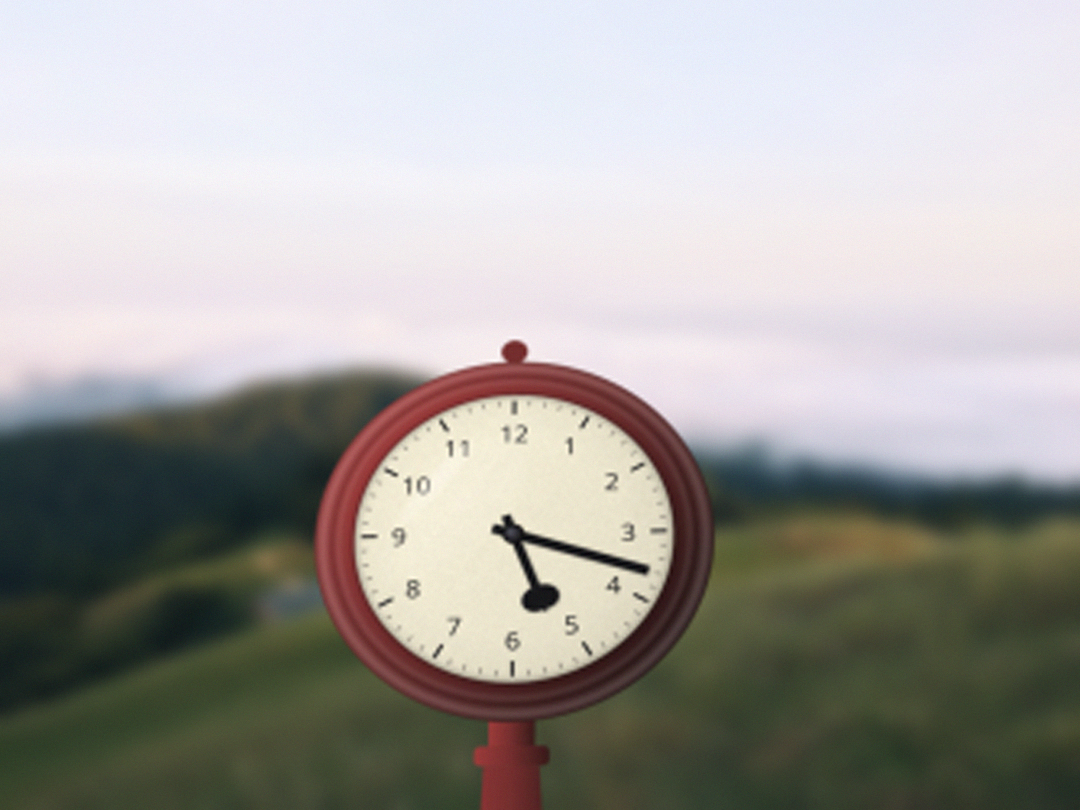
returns {"hour": 5, "minute": 18}
